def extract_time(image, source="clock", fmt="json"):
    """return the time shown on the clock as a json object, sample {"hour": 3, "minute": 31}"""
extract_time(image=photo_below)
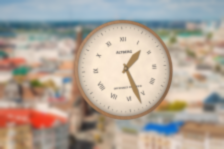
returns {"hour": 1, "minute": 27}
